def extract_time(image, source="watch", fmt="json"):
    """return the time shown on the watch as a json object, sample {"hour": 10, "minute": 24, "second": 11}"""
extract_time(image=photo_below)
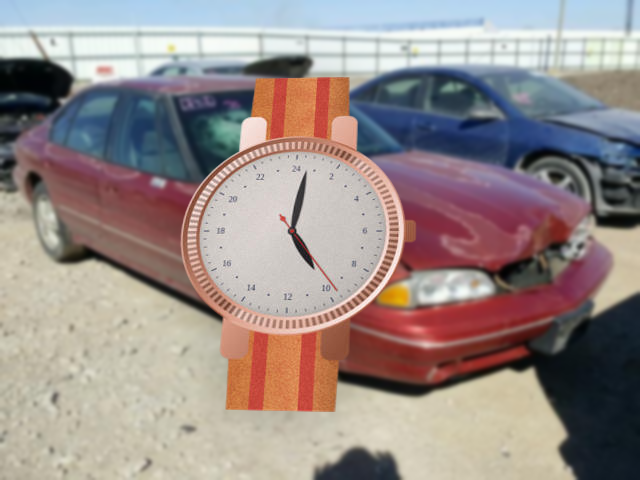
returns {"hour": 10, "minute": 1, "second": 24}
